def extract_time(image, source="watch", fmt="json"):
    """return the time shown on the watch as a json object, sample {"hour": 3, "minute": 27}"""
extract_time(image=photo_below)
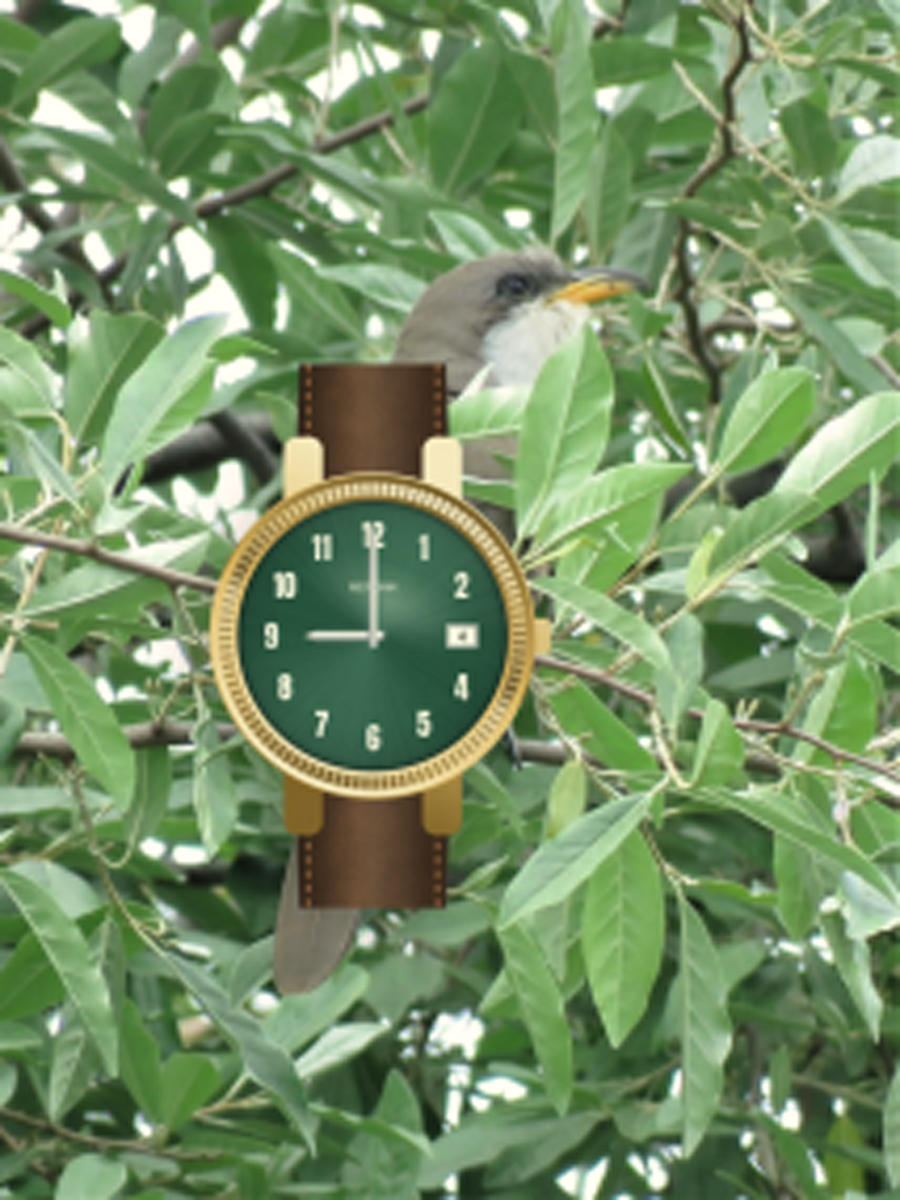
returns {"hour": 9, "minute": 0}
